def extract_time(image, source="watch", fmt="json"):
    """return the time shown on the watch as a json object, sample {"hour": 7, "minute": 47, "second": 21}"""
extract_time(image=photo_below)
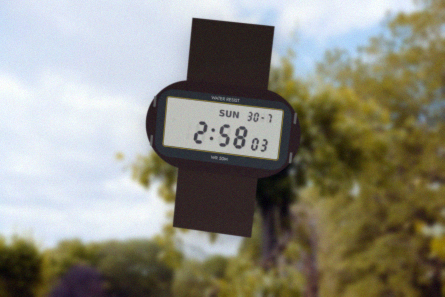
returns {"hour": 2, "minute": 58, "second": 3}
